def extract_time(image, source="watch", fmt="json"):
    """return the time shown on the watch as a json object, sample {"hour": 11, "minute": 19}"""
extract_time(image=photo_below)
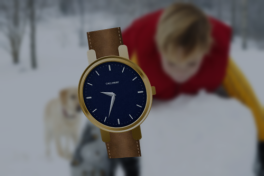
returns {"hour": 9, "minute": 34}
